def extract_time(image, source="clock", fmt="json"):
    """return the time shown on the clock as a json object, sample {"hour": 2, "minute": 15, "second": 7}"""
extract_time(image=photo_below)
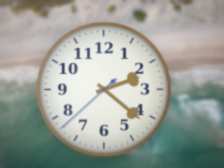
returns {"hour": 2, "minute": 21, "second": 38}
